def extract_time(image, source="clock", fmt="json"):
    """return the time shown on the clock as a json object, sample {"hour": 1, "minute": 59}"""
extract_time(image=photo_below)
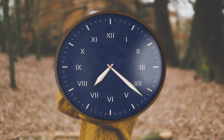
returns {"hour": 7, "minute": 22}
